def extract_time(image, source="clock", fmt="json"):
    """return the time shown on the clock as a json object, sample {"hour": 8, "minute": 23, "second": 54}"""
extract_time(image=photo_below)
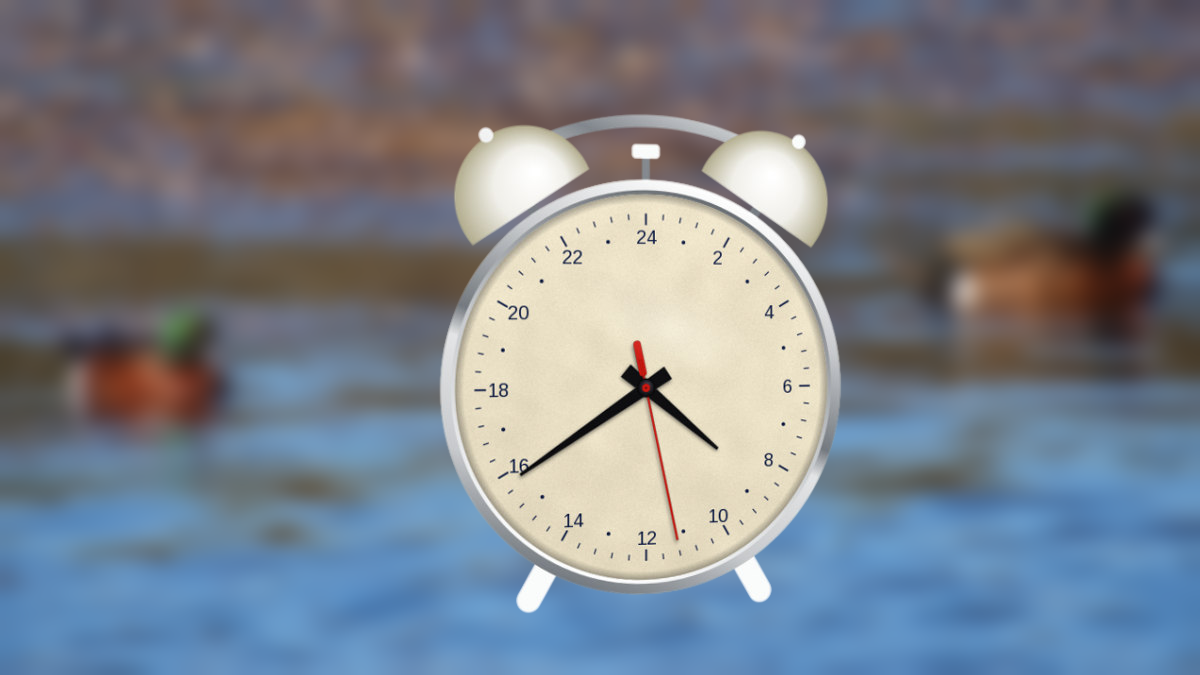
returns {"hour": 8, "minute": 39, "second": 28}
